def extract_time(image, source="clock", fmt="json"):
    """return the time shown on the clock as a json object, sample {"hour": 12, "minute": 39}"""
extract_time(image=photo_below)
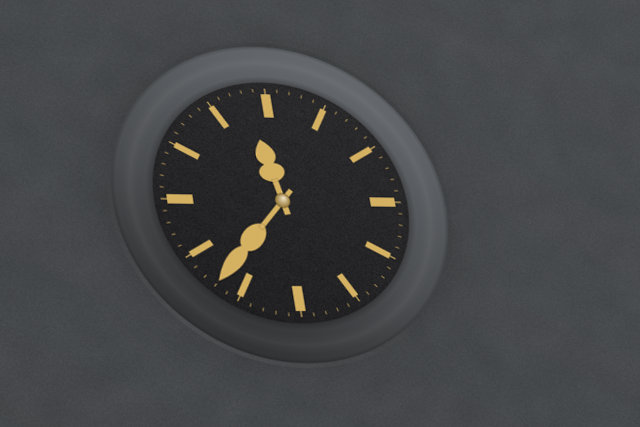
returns {"hour": 11, "minute": 37}
